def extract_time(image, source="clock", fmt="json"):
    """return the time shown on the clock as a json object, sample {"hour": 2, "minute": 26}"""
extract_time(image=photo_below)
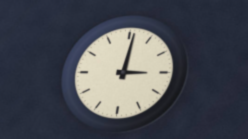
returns {"hour": 3, "minute": 1}
